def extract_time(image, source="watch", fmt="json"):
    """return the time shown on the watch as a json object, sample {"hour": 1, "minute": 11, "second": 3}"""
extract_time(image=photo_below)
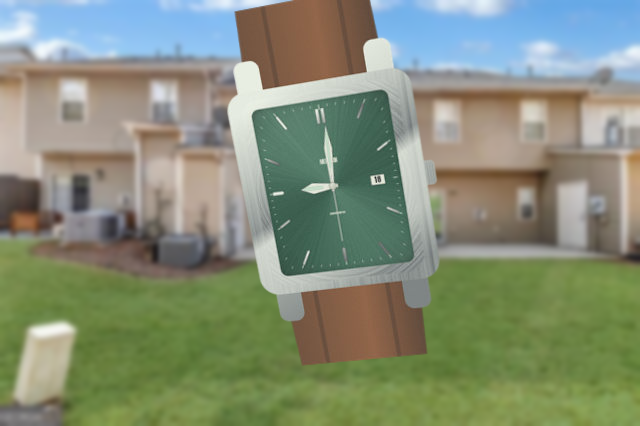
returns {"hour": 9, "minute": 0, "second": 30}
